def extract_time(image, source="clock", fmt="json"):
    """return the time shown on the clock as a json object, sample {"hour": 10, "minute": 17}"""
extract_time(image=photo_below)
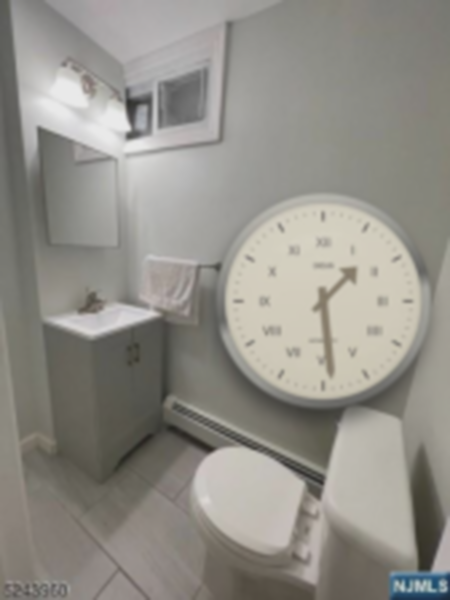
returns {"hour": 1, "minute": 29}
